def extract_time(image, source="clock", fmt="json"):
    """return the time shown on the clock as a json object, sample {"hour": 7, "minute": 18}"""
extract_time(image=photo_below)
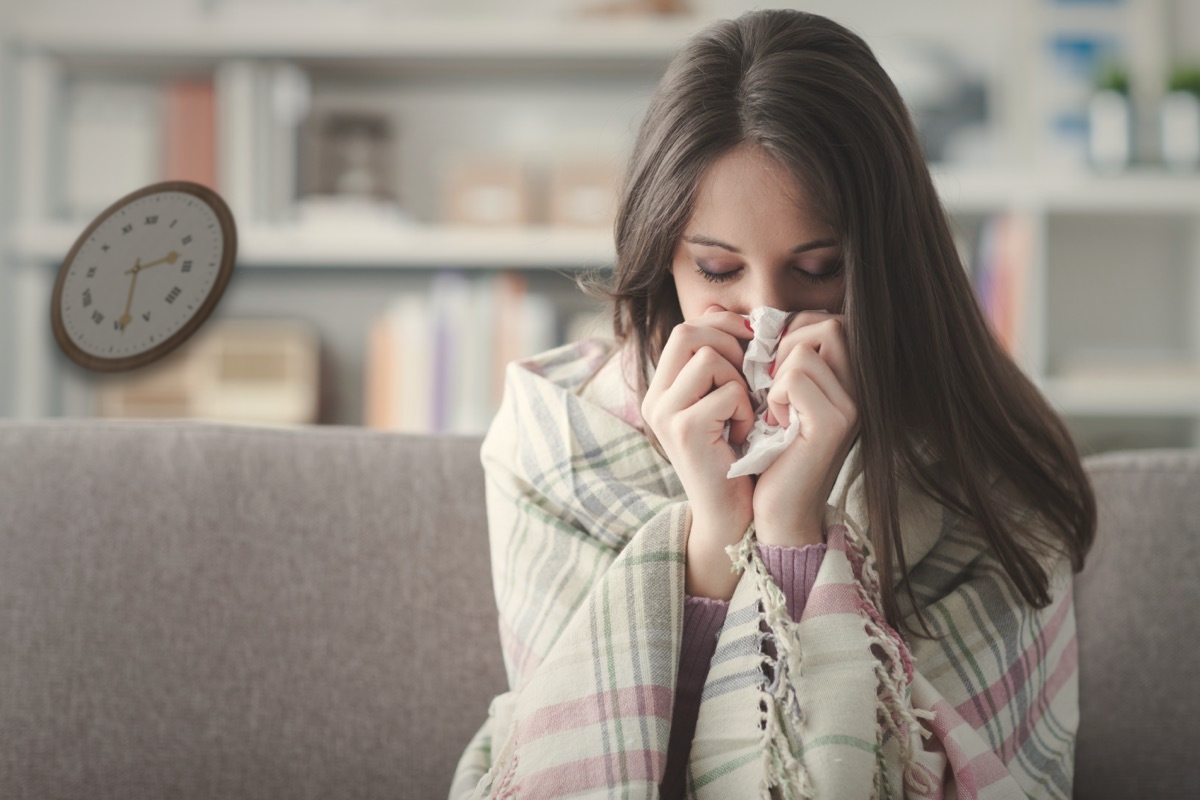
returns {"hour": 2, "minute": 29}
